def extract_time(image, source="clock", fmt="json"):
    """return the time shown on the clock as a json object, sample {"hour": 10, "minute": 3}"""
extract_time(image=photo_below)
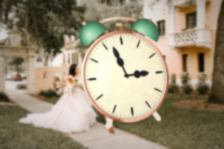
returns {"hour": 2, "minute": 57}
